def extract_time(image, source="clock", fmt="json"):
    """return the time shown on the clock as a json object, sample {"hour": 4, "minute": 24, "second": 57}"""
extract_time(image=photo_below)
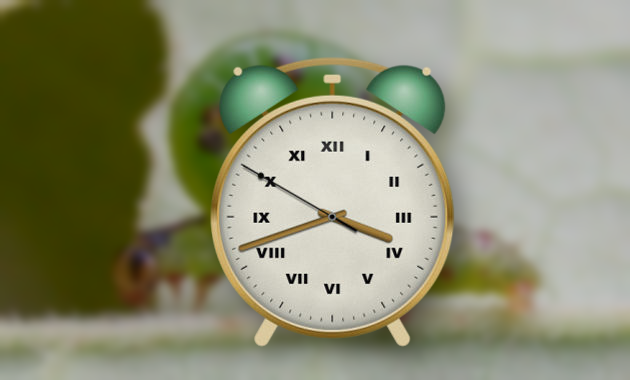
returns {"hour": 3, "minute": 41, "second": 50}
